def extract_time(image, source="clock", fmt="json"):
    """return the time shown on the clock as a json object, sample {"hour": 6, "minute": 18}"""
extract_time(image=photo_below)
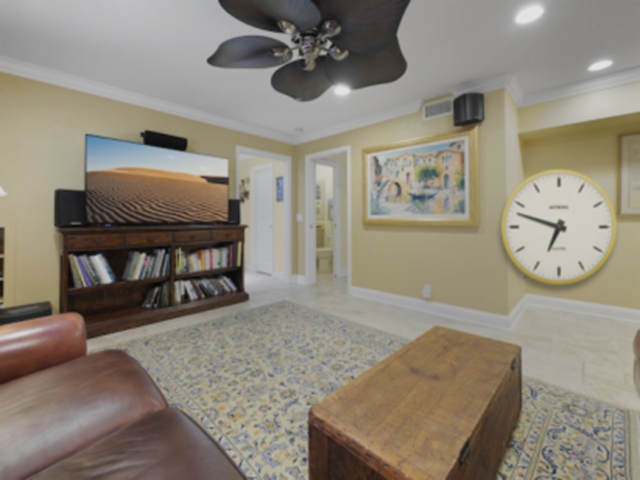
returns {"hour": 6, "minute": 48}
